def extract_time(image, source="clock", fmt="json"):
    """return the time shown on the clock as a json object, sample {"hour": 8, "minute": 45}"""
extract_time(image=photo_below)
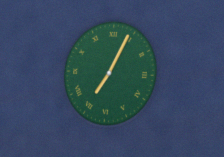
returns {"hour": 7, "minute": 4}
